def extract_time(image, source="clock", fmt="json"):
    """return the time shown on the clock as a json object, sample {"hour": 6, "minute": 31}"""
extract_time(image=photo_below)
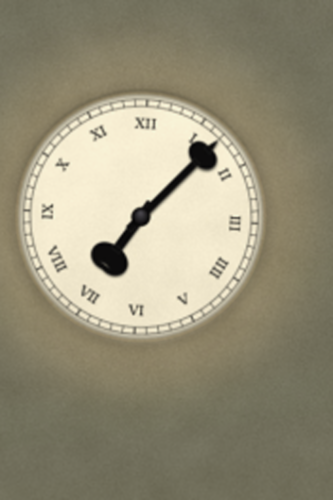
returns {"hour": 7, "minute": 7}
